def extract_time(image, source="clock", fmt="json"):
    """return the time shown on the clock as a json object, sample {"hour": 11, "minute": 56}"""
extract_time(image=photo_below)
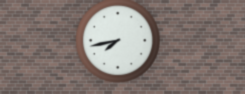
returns {"hour": 7, "minute": 43}
